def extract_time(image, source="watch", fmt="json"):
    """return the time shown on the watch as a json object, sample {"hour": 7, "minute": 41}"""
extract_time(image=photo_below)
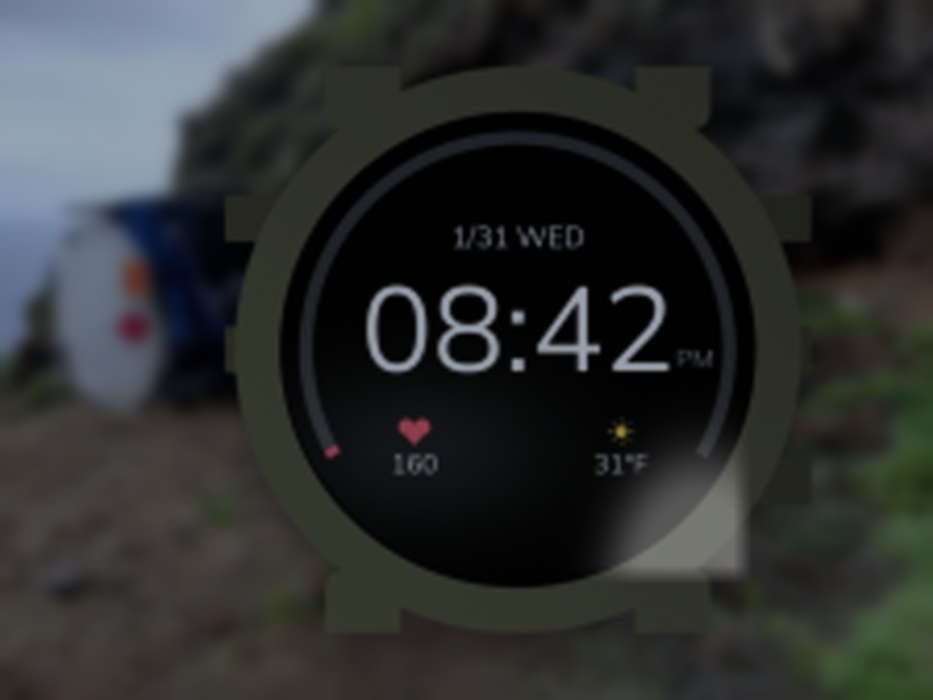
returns {"hour": 8, "minute": 42}
